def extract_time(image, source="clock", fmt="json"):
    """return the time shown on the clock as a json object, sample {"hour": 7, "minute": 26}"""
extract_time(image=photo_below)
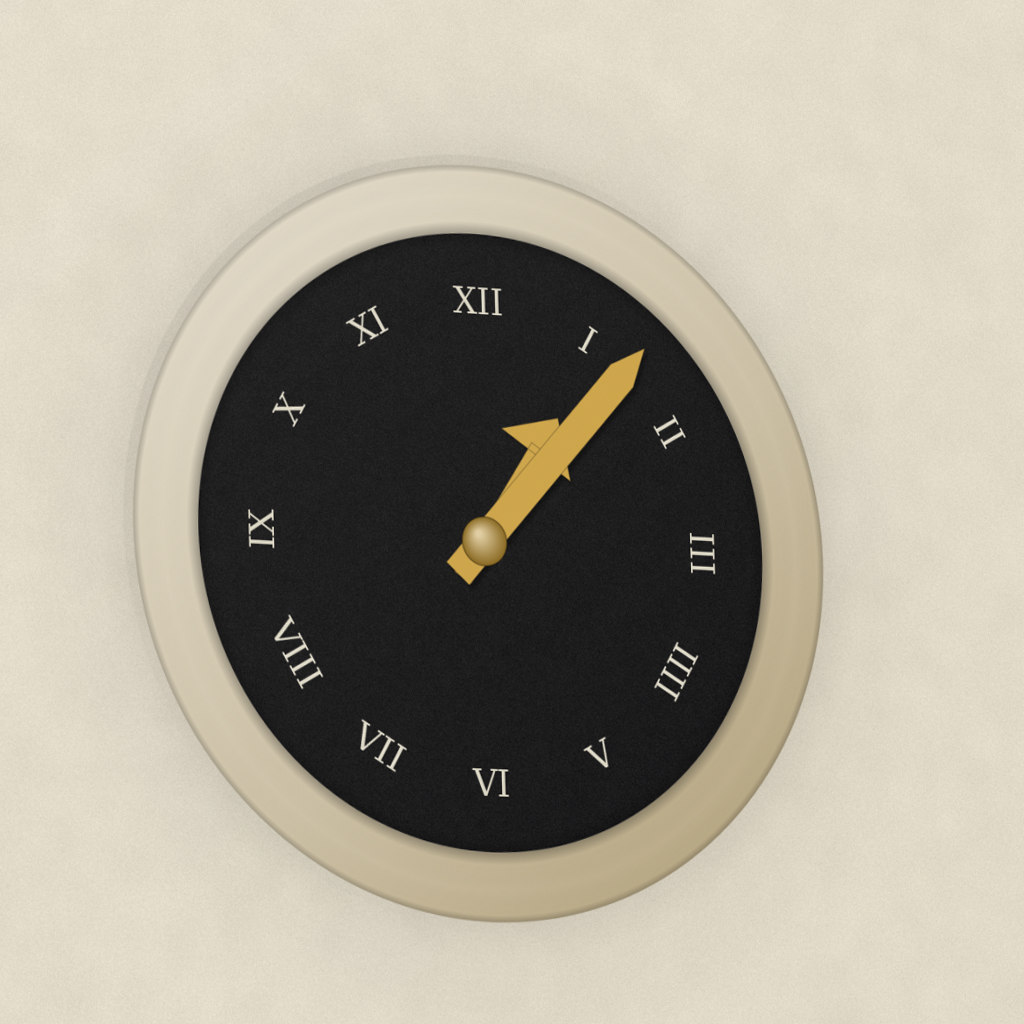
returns {"hour": 1, "minute": 7}
